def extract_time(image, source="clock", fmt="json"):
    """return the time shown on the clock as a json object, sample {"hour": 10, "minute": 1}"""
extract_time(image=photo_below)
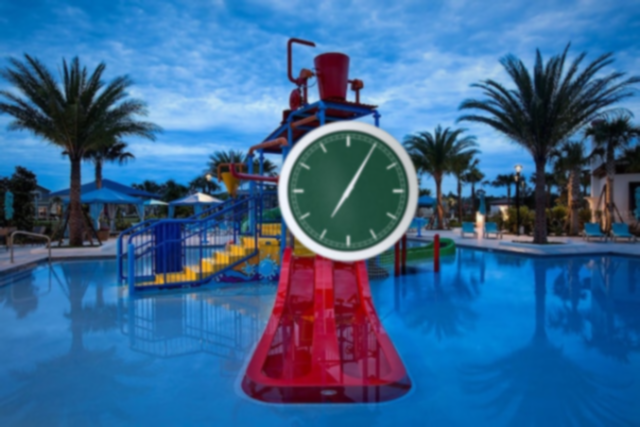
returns {"hour": 7, "minute": 5}
